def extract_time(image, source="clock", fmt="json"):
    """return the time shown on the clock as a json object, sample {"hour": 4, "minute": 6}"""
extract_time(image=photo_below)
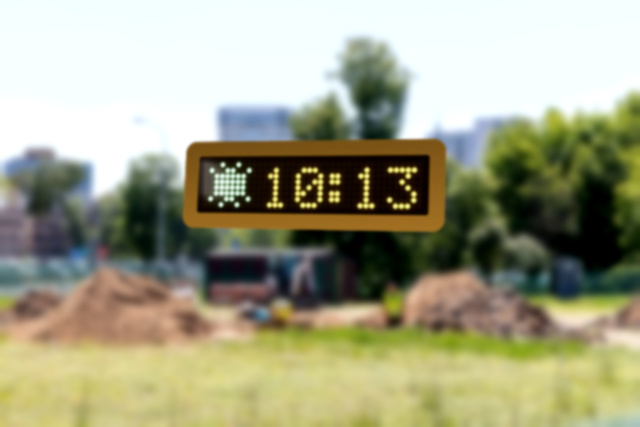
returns {"hour": 10, "minute": 13}
